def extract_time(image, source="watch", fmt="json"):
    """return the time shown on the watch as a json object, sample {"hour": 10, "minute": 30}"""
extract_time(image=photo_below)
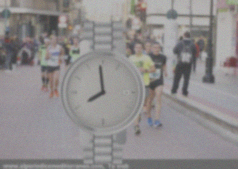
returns {"hour": 7, "minute": 59}
